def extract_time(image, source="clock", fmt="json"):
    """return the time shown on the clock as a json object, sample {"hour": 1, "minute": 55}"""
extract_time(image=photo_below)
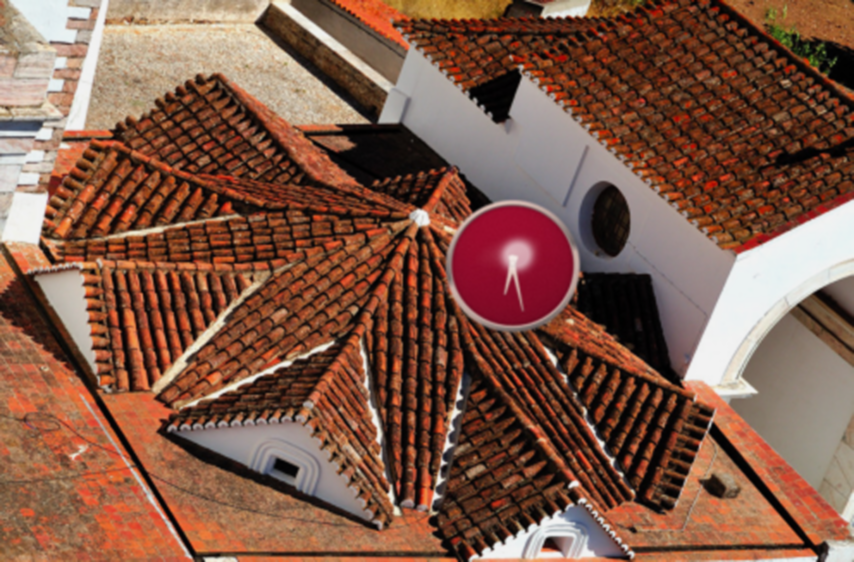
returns {"hour": 6, "minute": 28}
